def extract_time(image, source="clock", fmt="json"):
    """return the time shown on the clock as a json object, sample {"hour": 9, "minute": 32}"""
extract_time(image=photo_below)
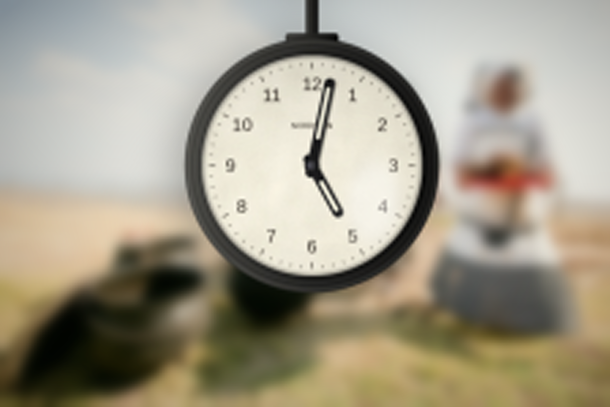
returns {"hour": 5, "minute": 2}
